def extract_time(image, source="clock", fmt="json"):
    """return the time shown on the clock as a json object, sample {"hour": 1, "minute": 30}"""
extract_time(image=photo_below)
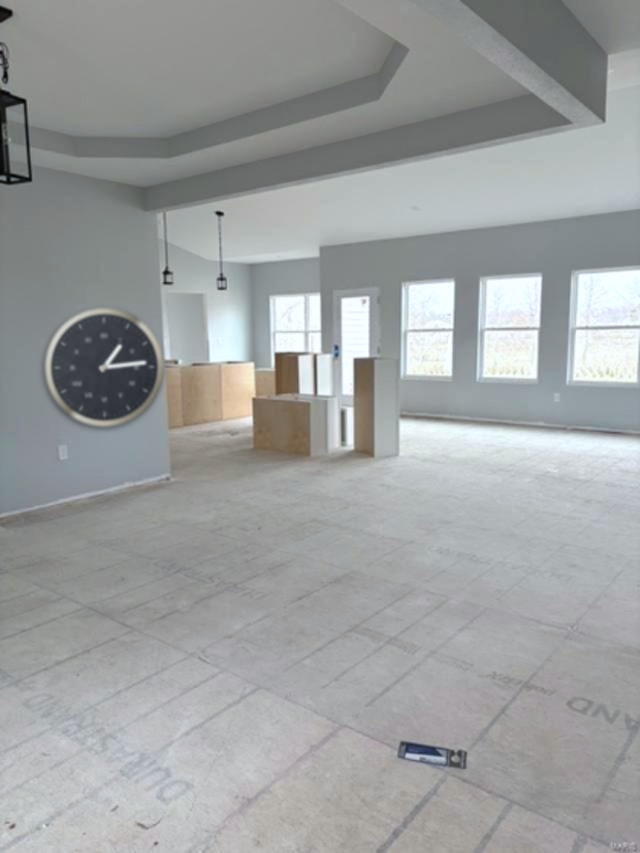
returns {"hour": 1, "minute": 14}
